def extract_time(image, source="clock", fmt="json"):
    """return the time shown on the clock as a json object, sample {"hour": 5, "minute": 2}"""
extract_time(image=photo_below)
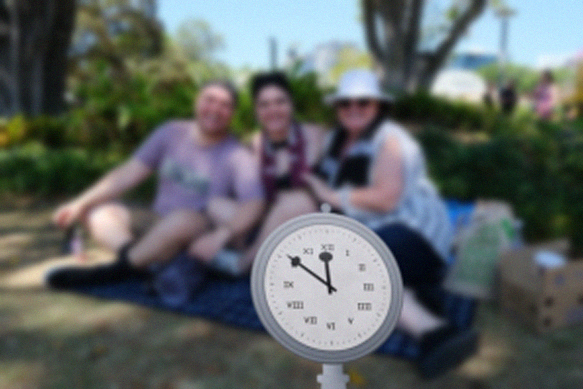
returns {"hour": 11, "minute": 51}
